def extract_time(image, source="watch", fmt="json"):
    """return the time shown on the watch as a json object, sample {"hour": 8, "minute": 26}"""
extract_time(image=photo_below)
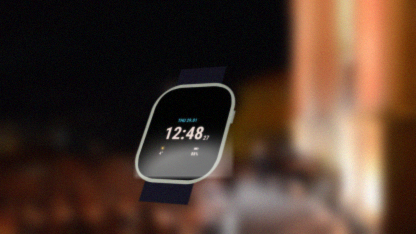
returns {"hour": 12, "minute": 48}
